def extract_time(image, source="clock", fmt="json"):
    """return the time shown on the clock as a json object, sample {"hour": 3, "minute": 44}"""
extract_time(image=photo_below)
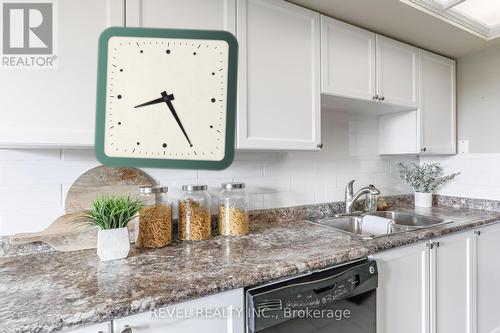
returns {"hour": 8, "minute": 25}
